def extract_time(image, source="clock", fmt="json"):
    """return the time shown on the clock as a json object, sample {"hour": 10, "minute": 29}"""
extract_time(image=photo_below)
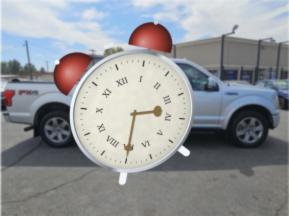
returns {"hour": 3, "minute": 35}
